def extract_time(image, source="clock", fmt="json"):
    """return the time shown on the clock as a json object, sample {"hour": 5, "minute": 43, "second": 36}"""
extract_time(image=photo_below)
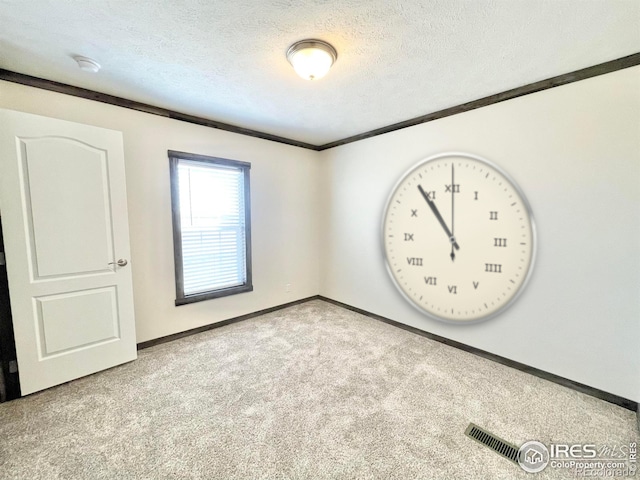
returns {"hour": 10, "minute": 54, "second": 0}
